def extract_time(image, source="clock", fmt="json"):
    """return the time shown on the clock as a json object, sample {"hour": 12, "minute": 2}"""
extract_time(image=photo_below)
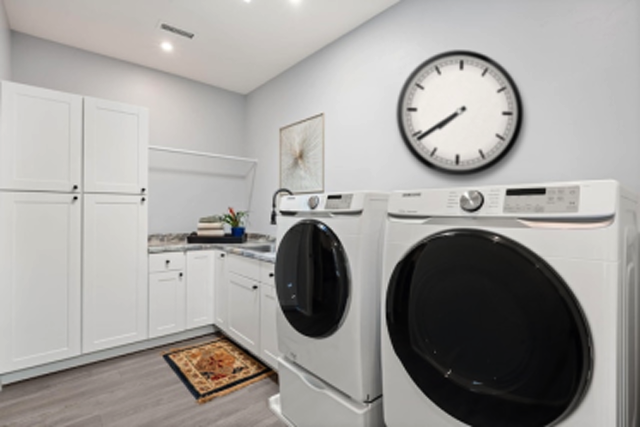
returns {"hour": 7, "minute": 39}
